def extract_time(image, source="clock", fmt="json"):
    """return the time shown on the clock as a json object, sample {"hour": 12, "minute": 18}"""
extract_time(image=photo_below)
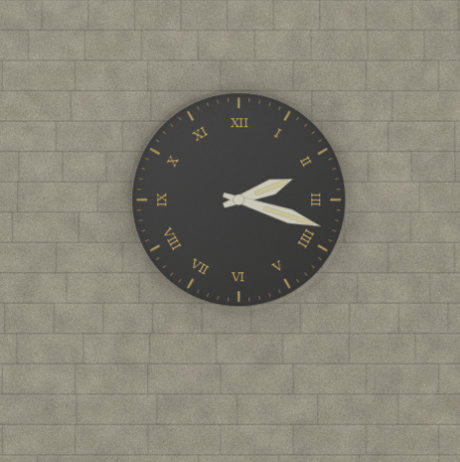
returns {"hour": 2, "minute": 18}
